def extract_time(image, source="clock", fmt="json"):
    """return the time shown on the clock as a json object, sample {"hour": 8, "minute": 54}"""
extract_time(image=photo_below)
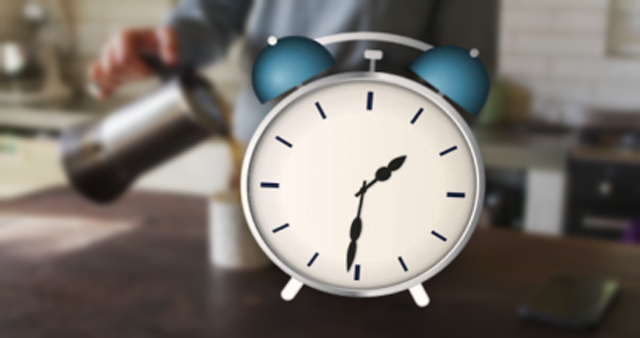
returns {"hour": 1, "minute": 31}
